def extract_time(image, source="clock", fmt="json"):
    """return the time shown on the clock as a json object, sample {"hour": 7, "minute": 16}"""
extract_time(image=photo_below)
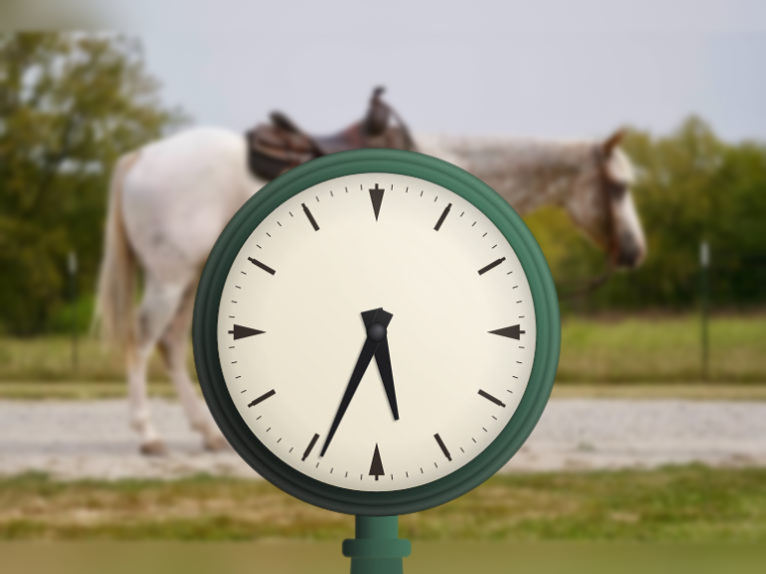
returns {"hour": 5, "minute": 34}
